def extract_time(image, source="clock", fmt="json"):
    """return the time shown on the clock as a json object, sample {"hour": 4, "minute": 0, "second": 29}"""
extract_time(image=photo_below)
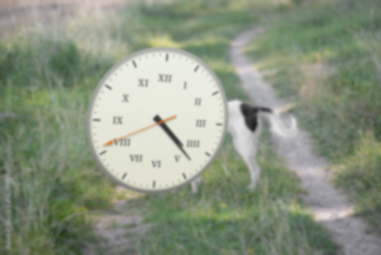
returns {"hour": 4, "minute": 22, "second": 41}
